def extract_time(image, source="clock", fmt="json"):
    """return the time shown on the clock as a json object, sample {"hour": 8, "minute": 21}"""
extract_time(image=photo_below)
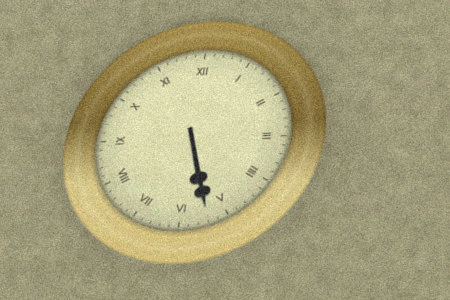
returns {"hour": 5, "minute": 27}
